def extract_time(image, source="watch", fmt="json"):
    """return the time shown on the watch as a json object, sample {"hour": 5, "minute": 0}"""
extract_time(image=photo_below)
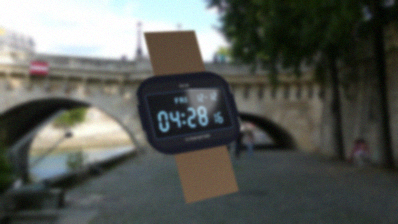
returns {"hour": 4, "minute": 28}
